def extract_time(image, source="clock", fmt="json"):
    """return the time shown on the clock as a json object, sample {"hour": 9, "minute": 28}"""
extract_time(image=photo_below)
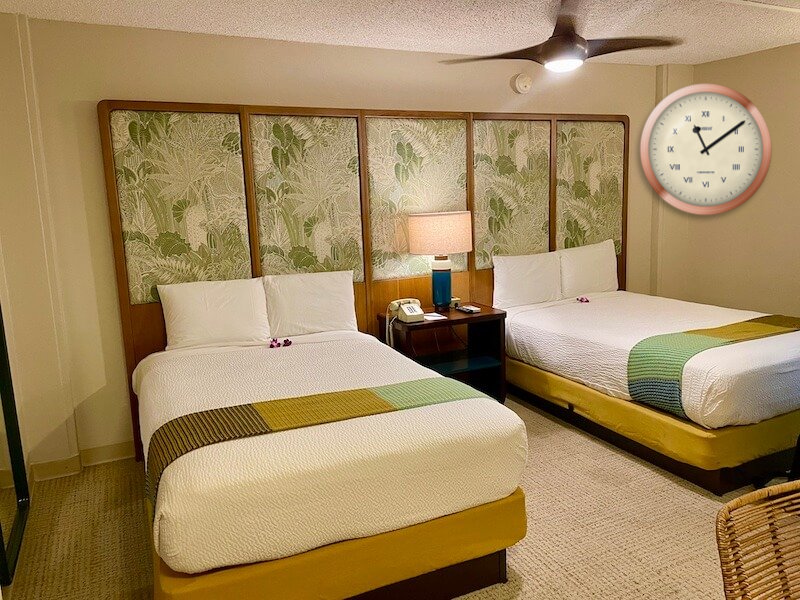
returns {"hour": 11, "minute": 9}
